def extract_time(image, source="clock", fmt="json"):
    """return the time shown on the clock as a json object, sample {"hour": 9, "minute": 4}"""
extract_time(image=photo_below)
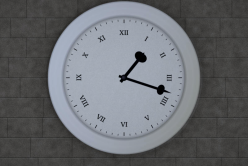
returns {"hour": 1, "minute": 18}
